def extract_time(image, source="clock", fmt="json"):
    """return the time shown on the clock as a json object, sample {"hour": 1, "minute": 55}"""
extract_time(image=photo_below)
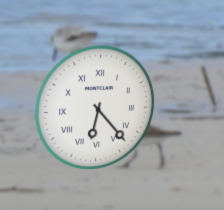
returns {"hour": 6, "minute": 23}
